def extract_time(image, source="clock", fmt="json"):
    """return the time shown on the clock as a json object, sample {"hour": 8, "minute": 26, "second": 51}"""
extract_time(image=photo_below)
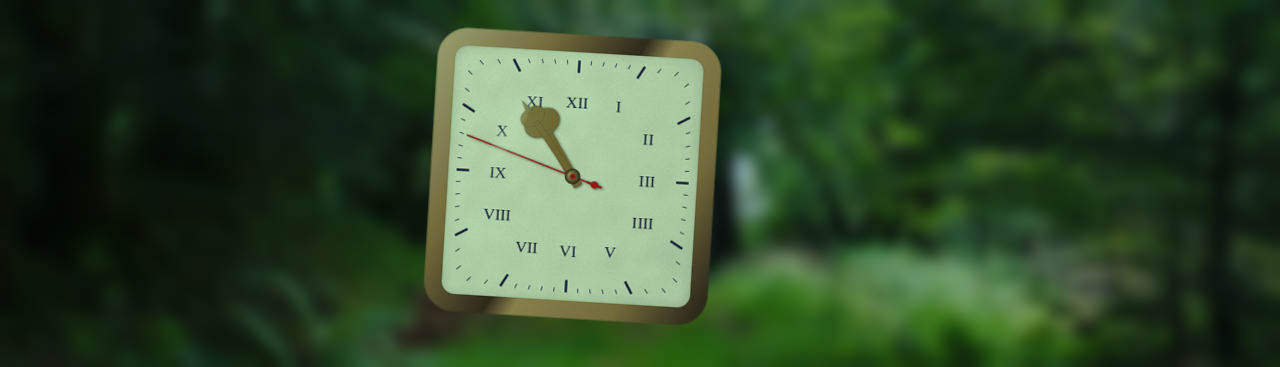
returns {"hour": 10, "minute": 53, "second": 48}
